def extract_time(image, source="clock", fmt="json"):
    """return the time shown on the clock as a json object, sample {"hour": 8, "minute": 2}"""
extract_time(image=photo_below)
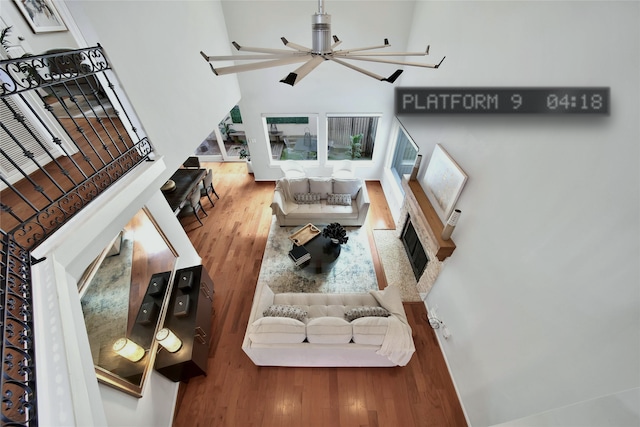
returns {"hour": 4, "minute": 18}
